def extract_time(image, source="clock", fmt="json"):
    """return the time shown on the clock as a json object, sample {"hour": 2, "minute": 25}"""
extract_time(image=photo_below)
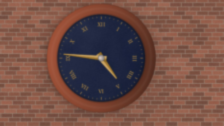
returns {"hour": 4, "minute": 46}
